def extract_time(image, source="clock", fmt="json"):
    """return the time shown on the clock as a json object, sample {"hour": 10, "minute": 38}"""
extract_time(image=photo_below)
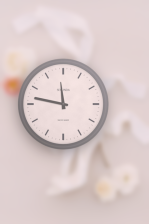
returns {"hour": 11, "minute": 47}
